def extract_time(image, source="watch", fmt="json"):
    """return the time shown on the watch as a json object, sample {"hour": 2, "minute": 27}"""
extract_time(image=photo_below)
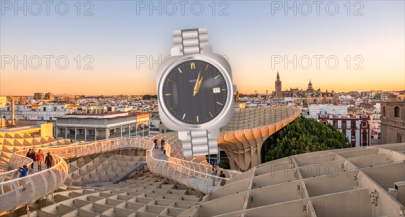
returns {"hour": 1, "minute": 3}
